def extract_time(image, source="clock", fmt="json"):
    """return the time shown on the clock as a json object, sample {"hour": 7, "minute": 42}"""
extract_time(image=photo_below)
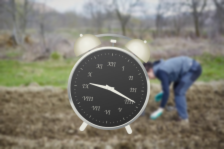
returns {"hour": 9, "minute": 19}
